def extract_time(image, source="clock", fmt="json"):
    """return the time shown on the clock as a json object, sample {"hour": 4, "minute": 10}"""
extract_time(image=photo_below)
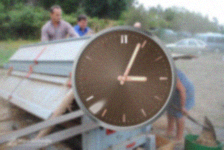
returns {"hour": 3, "minute": 4}
